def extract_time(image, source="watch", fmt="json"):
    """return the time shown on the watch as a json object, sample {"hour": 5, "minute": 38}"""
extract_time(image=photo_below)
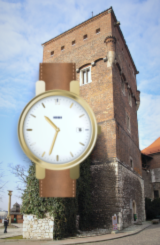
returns {"hour": 10, "minute": 33}
